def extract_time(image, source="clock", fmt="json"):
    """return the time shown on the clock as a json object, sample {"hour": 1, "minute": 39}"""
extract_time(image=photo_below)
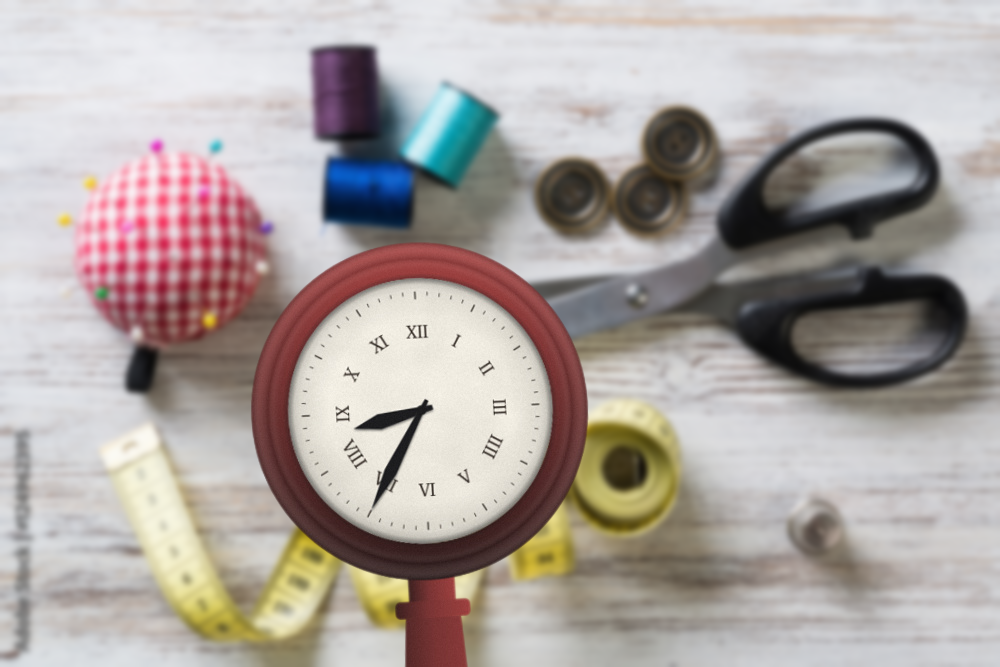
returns {"hour": 8, "minute": 35}
